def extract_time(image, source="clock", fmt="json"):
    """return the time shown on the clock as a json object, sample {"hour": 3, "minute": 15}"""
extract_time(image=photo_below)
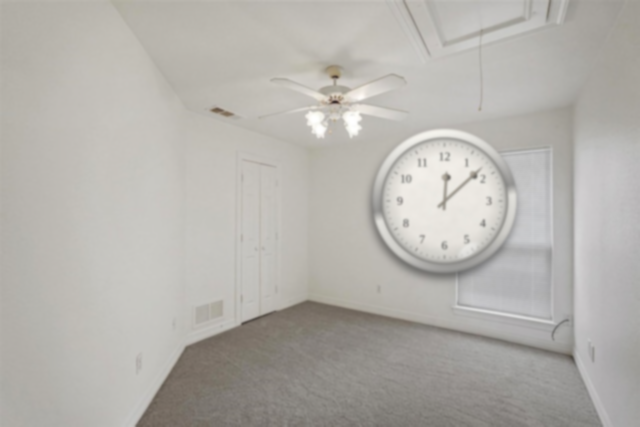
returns {"hour": 12, "minute": 8}
